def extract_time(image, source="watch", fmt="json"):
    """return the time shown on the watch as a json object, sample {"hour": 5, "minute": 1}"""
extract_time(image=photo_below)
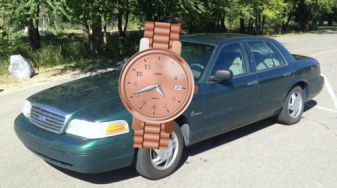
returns {"hour": 4, "minute": 41}
